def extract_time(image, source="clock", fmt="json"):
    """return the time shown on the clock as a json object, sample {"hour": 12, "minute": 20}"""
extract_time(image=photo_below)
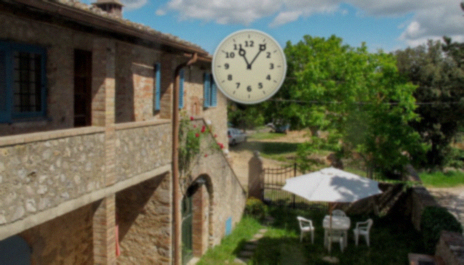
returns {"hour": 11, "minute": 6}
